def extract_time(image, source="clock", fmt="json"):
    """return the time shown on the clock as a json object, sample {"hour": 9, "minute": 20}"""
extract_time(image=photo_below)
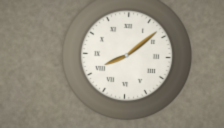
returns {"hour": 8, "minute": 8}
